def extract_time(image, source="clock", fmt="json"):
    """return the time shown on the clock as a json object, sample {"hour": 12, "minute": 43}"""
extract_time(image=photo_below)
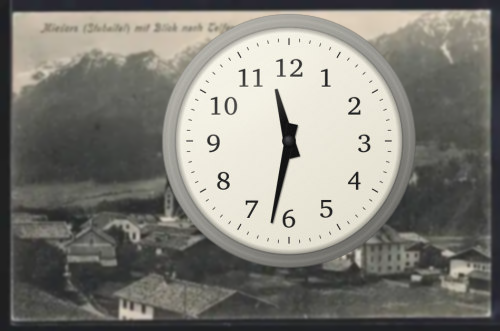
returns {"hour": 11, "minute": 32}
